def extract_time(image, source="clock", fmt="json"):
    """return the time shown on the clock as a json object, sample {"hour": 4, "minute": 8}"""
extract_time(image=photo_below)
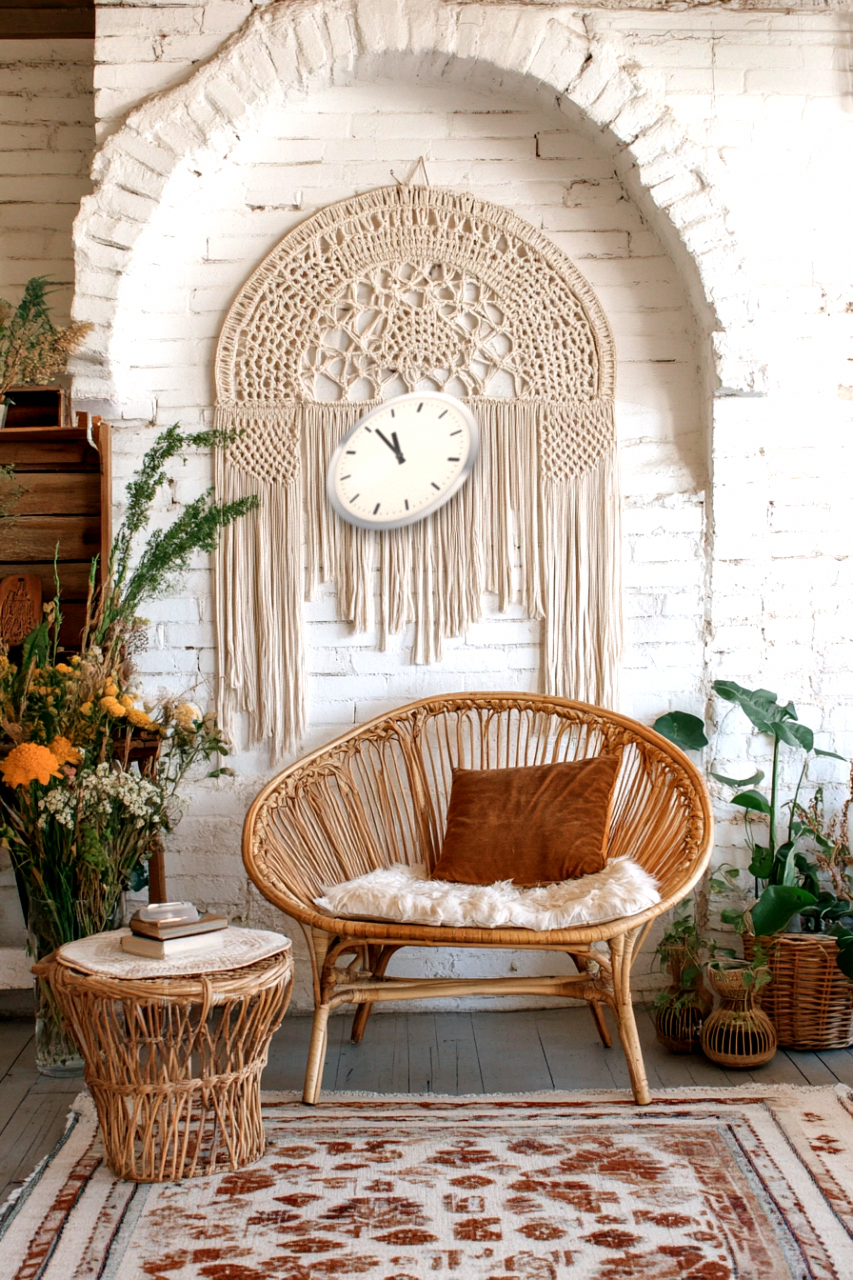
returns {"hour": 10, "minute": 51}
